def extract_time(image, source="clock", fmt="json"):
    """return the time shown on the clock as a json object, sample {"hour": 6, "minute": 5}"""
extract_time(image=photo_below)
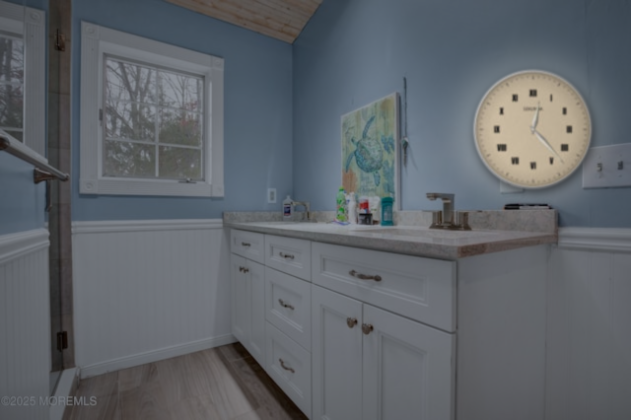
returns {"hour": 12, "minute": 23}
